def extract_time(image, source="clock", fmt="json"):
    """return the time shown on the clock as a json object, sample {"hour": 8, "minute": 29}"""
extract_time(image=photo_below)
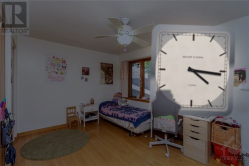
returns {"hour": 4, "minute": 16}
